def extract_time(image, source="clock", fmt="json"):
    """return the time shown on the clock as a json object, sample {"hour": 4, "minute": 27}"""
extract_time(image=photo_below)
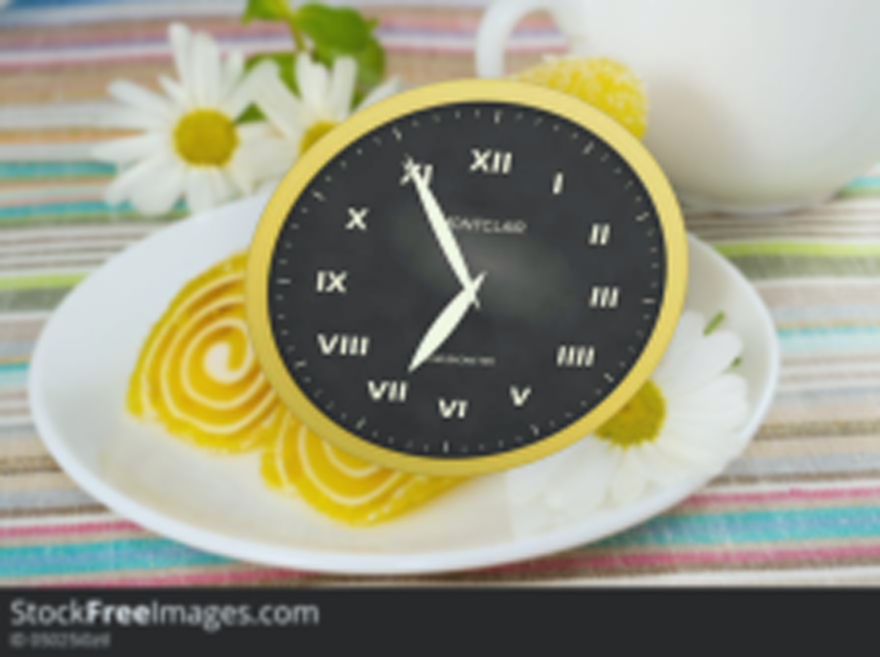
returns {"hour": 6, "minute": 55}
